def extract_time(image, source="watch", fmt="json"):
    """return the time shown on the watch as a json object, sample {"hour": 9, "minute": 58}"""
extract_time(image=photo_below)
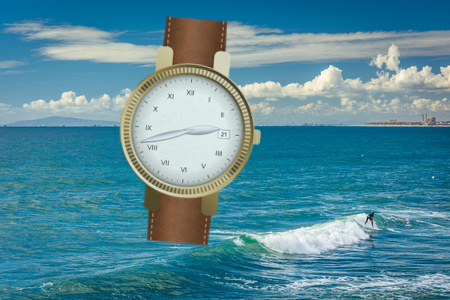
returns {"hour": 2, "minute": 42}
